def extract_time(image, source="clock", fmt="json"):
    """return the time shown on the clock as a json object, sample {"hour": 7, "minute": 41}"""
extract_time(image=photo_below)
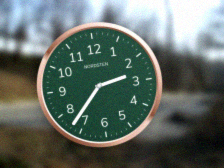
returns {"hour": 2, "minute": 37}
